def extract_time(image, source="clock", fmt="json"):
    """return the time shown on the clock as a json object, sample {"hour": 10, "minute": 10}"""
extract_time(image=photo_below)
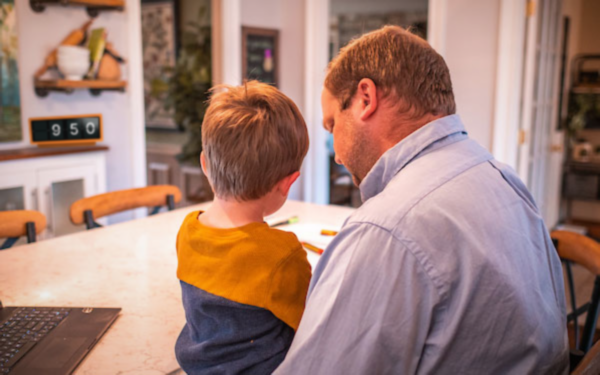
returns {"hour": 9, "minute": 50}
